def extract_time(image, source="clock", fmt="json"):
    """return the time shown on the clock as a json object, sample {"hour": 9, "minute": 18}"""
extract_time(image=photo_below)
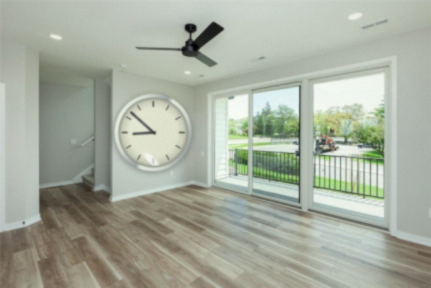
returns {"hour": 8, "minute": 52}
